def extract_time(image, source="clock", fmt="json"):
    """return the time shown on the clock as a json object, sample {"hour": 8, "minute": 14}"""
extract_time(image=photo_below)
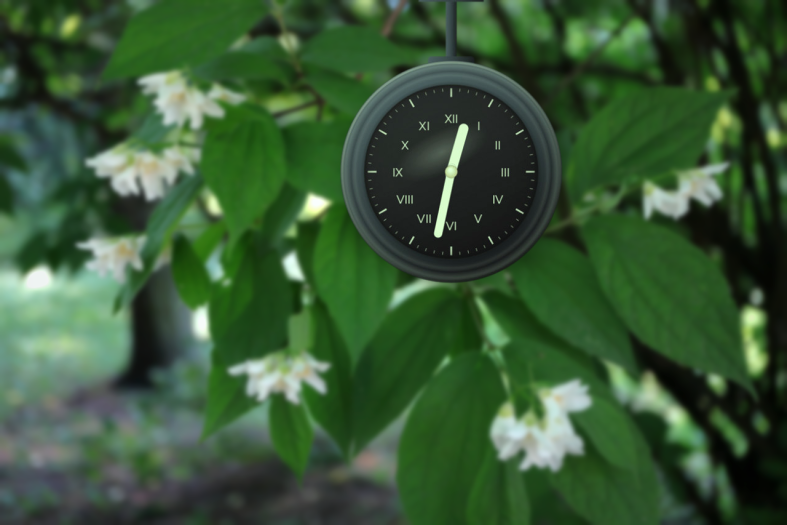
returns {"hour": 12, "minute": 32}
